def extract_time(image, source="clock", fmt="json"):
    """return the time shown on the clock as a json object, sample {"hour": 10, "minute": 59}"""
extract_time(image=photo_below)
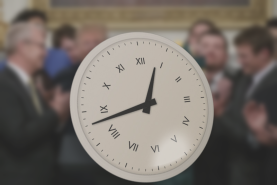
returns {"hour": 12, "minute": 43}
